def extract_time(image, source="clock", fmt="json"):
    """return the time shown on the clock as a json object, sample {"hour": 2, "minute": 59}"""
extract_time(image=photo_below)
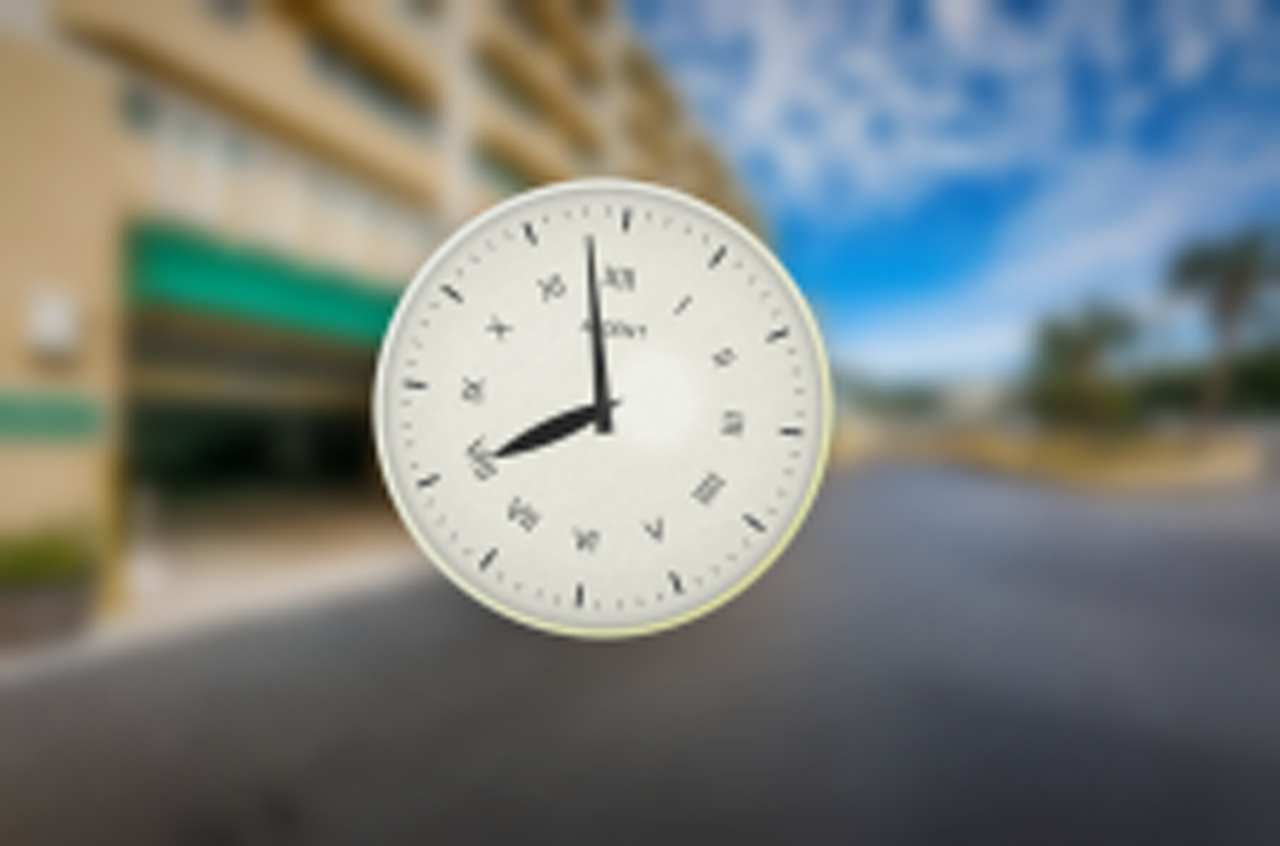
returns {"hour": 7, "minute": 58}
